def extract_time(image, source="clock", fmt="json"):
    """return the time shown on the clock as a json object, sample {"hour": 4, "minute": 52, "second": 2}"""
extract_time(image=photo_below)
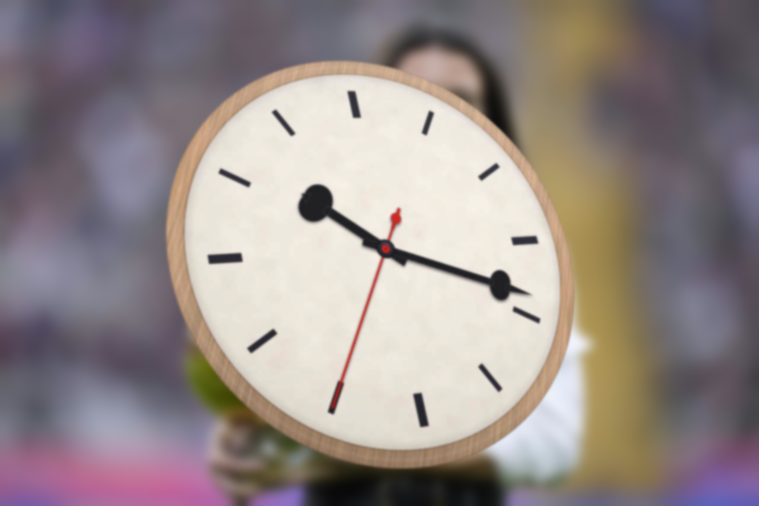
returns {"hour": 10, "minute": 18, "second": 35}
